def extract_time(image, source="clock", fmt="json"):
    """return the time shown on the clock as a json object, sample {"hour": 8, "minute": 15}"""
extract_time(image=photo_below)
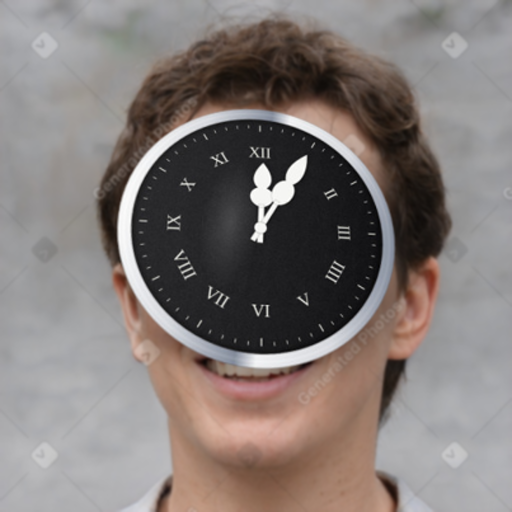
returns {"hour": 12, "minute": 5}
